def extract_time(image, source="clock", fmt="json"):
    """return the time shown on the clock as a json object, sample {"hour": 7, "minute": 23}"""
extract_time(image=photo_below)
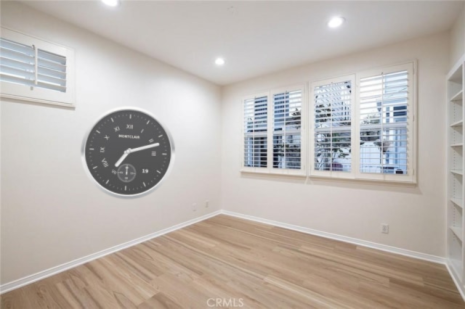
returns {"hour": 7, "minute": 12}
